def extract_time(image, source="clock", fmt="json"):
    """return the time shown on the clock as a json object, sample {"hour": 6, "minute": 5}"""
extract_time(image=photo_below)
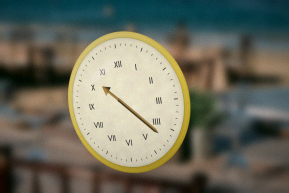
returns {"hour": 10, "minute": 22}
